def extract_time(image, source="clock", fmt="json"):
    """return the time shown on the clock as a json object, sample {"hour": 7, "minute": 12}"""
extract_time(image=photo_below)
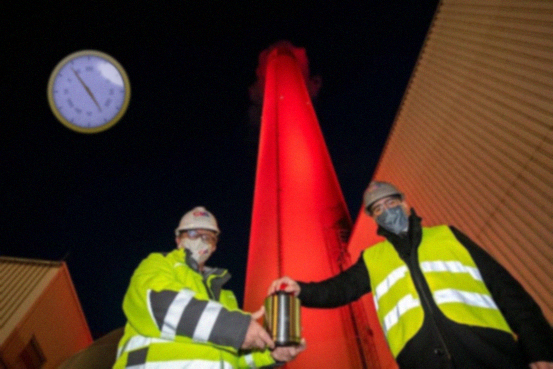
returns {"hour": 4, "minute": 54}
